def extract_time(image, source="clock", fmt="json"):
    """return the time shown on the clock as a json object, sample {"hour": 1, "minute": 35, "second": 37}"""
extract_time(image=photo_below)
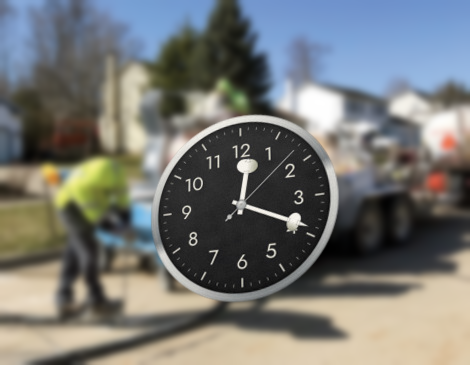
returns {"hour": 12, "minute": 19, "second": 8}
